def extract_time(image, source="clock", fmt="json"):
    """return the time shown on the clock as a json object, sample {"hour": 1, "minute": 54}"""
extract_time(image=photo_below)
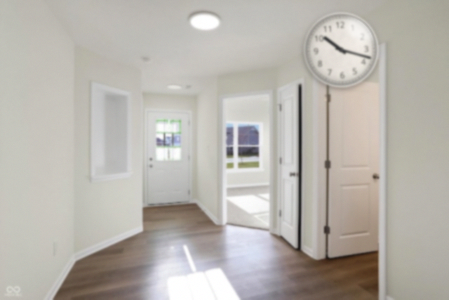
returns {"hour": 10, "minute": 18}
